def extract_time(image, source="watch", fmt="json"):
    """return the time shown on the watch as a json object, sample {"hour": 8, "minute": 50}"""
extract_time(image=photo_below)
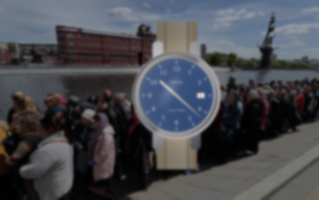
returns {"hour": 10, "minute": 22}
